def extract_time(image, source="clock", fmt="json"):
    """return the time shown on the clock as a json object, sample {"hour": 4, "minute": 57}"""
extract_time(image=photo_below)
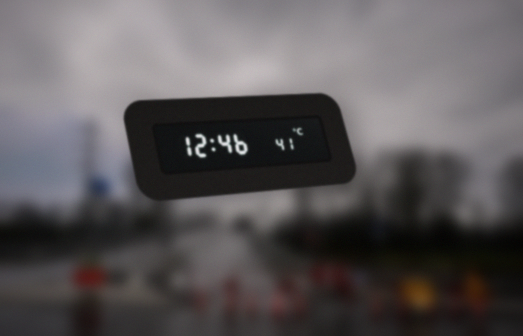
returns {"hour": 12, "minute": 46}
